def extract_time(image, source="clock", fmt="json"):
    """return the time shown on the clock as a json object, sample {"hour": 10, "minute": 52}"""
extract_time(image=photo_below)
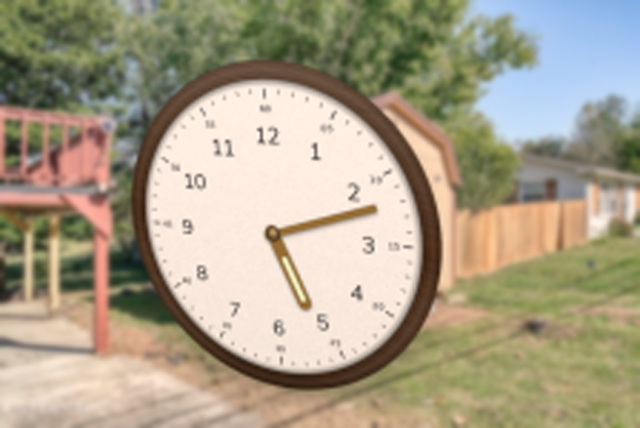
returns {"hour": 5, "minute": 12}
